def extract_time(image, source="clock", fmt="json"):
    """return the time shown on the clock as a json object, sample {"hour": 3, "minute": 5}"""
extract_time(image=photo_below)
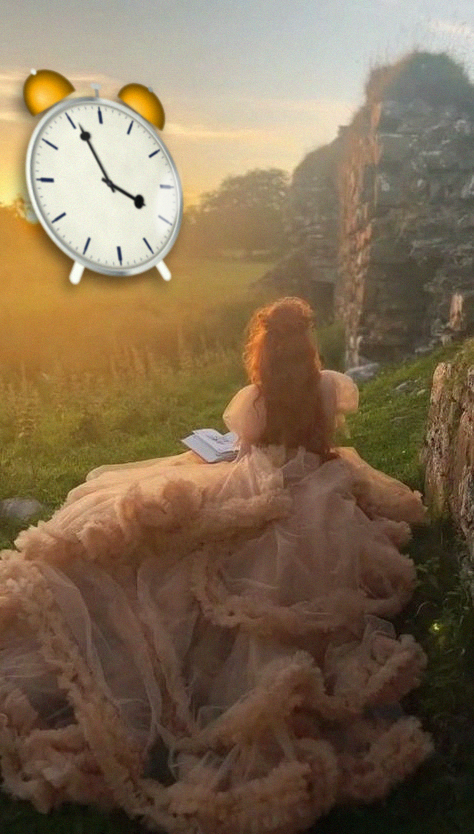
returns {"hour": 3, "minute": 56}
